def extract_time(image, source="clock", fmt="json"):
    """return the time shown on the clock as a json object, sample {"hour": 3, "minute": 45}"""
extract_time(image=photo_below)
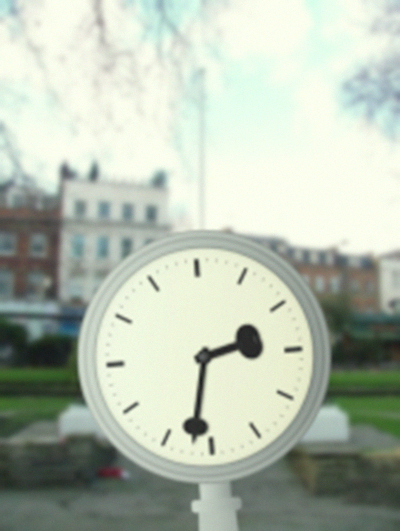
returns {"hour": 2, "minute": 32}
